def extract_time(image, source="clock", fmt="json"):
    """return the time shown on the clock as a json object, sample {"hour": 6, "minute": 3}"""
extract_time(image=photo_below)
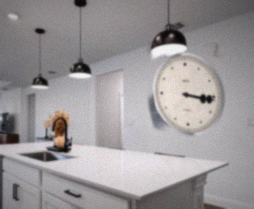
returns {"hour": 3, "minute": 16}
